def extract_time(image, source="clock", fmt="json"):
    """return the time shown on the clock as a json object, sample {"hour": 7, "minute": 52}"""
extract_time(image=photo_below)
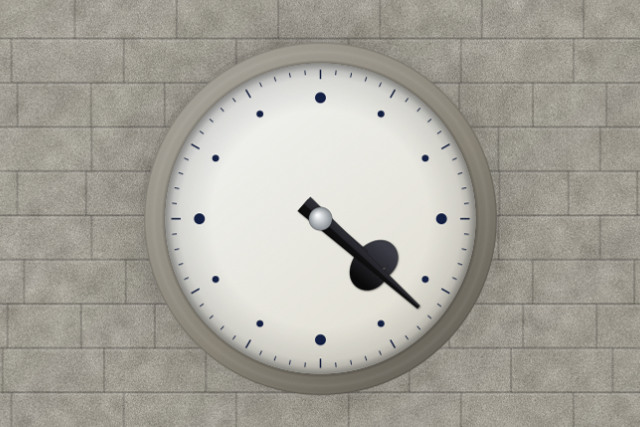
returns {"hour": 4, "minute": 22}
